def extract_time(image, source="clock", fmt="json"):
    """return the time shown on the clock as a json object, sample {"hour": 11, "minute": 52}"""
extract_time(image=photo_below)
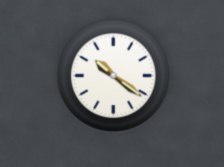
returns {"hour": 10, "minute": 21}
